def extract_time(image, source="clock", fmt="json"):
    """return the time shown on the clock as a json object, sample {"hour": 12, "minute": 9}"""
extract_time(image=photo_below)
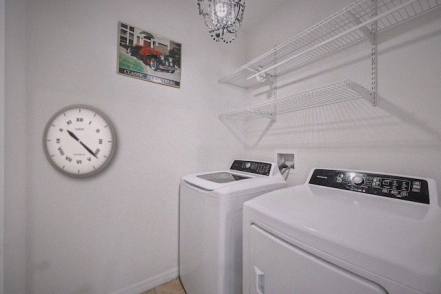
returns {"hour": 10, "minute": 22}
